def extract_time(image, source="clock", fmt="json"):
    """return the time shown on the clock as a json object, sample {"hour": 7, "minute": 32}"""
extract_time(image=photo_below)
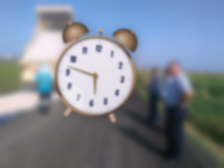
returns {"hour": 5, "minute": 47}
